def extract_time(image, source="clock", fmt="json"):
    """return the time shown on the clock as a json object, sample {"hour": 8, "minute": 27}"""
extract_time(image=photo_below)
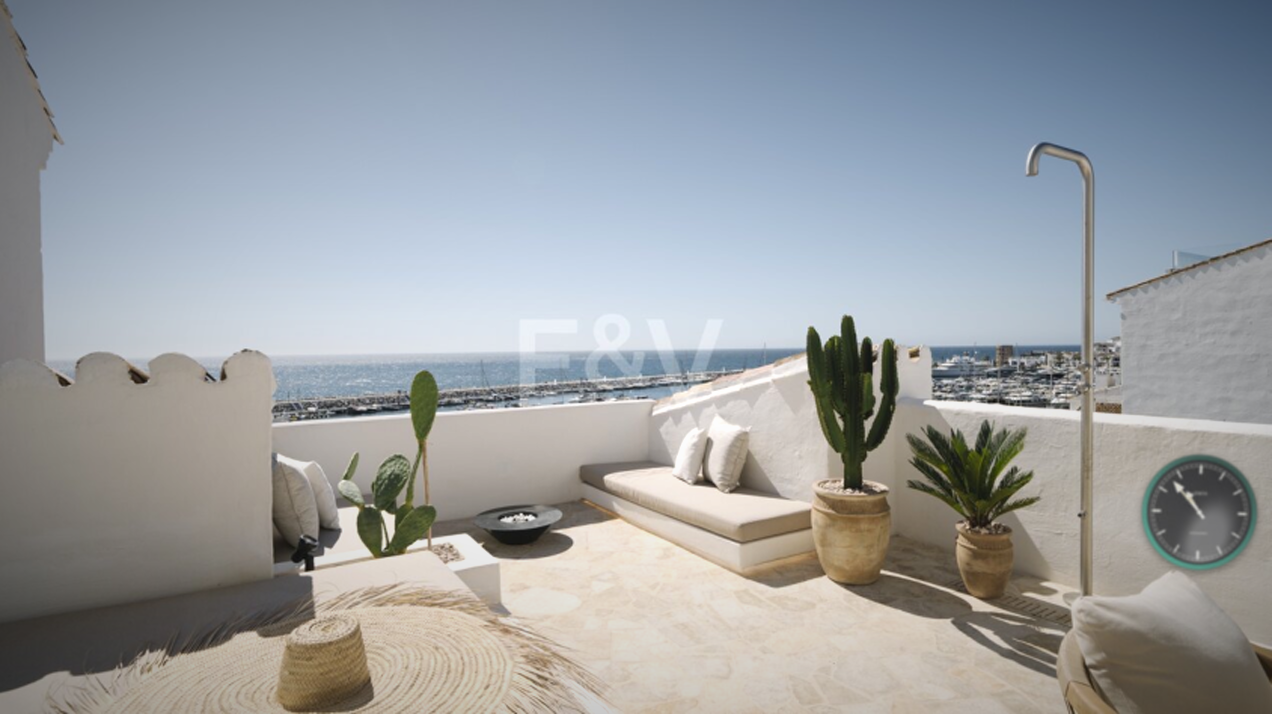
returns {"hour": 10, "minute": 53}
